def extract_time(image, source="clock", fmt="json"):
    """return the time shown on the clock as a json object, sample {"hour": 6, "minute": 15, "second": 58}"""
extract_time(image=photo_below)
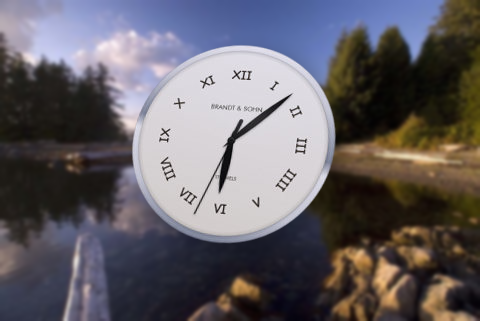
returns {"hour": 6, "minute": 7, "second": 33}
